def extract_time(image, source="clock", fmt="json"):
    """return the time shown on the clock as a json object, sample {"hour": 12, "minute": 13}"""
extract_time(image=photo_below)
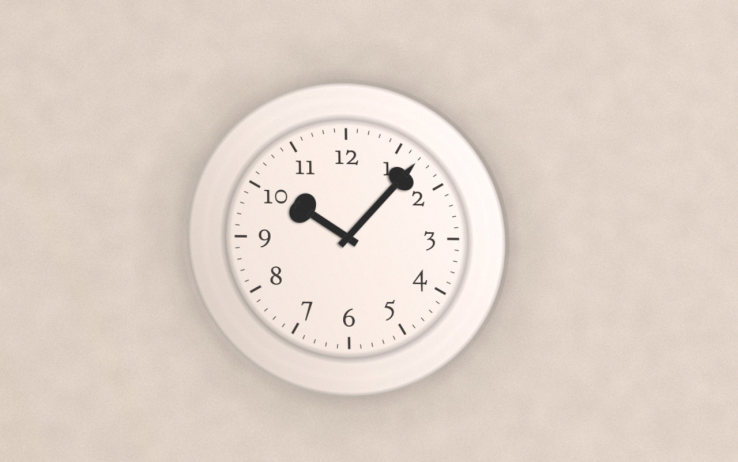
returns {"hour": 10, "minute": 7}
